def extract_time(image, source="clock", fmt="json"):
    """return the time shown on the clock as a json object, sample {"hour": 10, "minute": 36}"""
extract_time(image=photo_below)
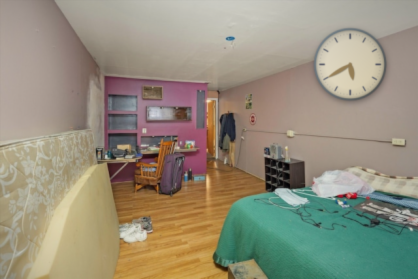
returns {"hour": 5, "minute": 40}
